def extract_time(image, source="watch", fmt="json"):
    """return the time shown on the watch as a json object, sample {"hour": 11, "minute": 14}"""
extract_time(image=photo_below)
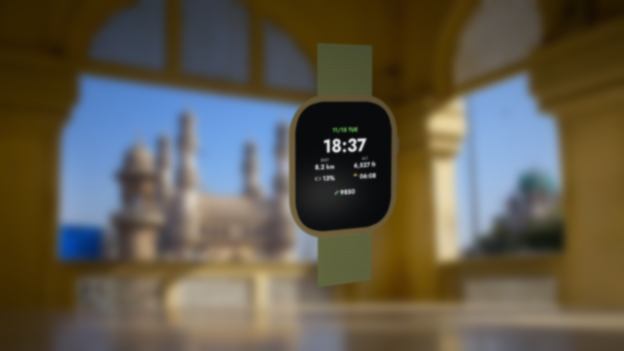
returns {"hour": 18, "minute": 37}
